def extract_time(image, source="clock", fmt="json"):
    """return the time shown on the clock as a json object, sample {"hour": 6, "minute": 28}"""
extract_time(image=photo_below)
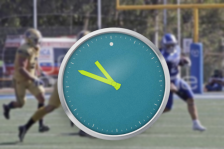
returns {"hour": 10, "minute": 49}
